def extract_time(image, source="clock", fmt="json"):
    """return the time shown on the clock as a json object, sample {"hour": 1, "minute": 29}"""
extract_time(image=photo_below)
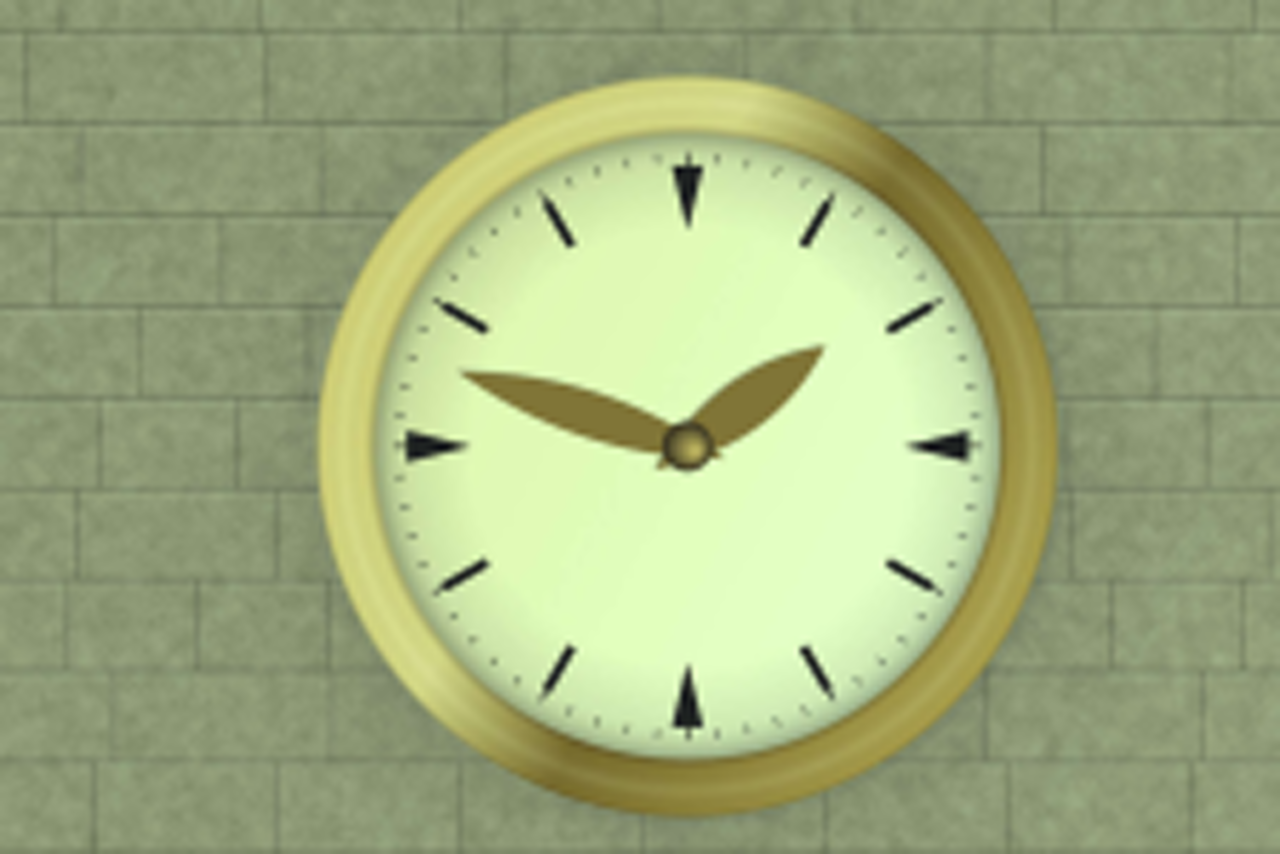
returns {"hour": 1, "minute": 48}
